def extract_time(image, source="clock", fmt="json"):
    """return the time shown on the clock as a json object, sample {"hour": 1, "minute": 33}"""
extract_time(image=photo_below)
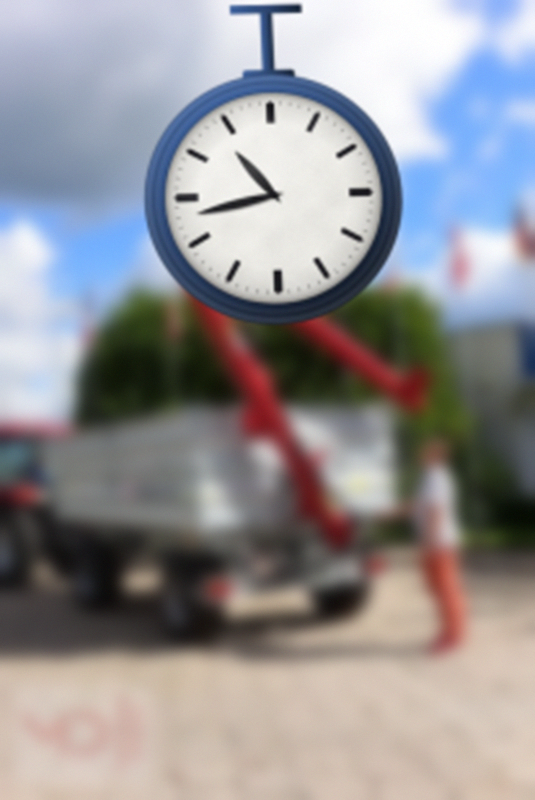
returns {"hour": 10, "minute": 43}
